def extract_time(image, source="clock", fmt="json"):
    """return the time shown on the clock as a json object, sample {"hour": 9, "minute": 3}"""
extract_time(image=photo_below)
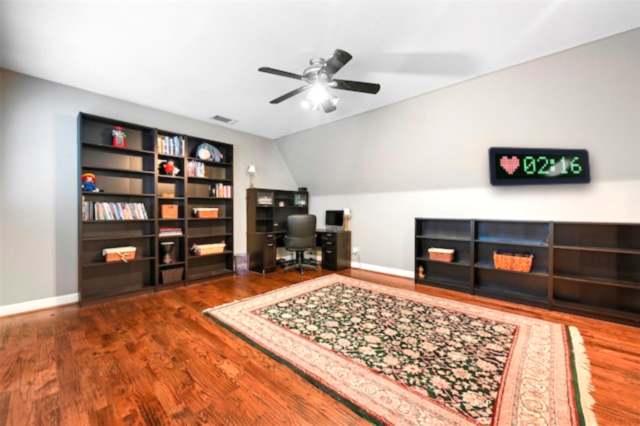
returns {"hour": 2, "minute": 16}
